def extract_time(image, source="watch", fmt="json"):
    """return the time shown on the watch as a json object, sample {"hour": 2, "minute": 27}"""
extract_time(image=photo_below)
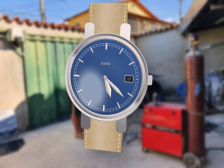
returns {"hour": 5, "minute": 22}
